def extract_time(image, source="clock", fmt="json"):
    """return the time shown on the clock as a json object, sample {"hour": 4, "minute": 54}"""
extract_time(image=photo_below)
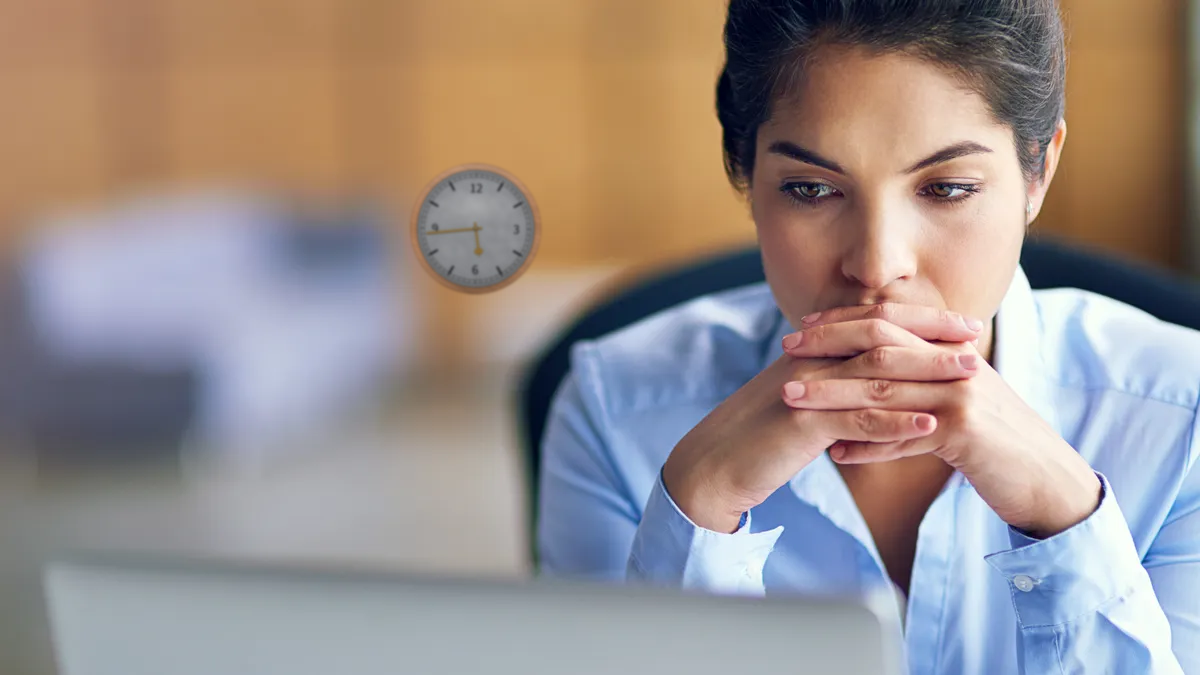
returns {"hour": 5, "minute": 44}
